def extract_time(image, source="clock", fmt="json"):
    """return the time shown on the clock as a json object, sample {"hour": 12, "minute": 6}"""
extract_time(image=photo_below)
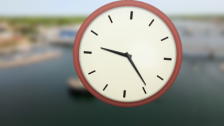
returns {"hour": 9, "minute": 24}
